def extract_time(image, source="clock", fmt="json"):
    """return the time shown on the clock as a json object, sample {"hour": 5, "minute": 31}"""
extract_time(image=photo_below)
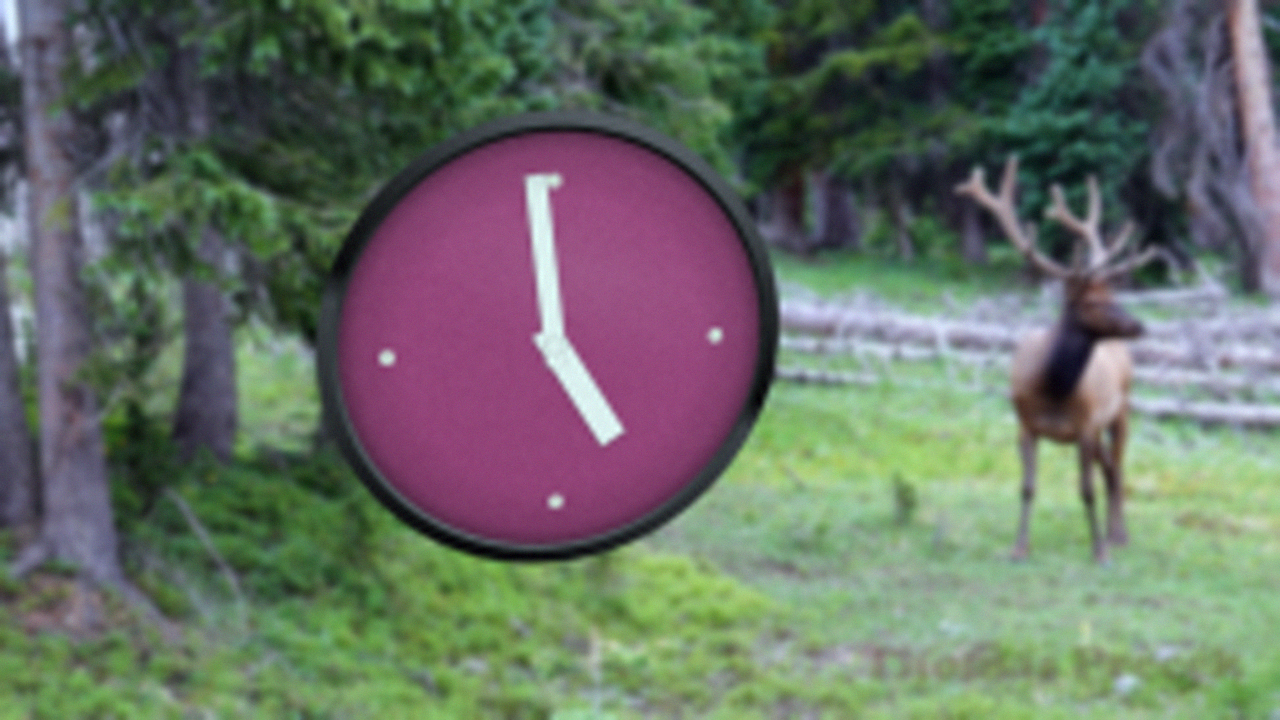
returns {"hour": 4, "minute": 59}
